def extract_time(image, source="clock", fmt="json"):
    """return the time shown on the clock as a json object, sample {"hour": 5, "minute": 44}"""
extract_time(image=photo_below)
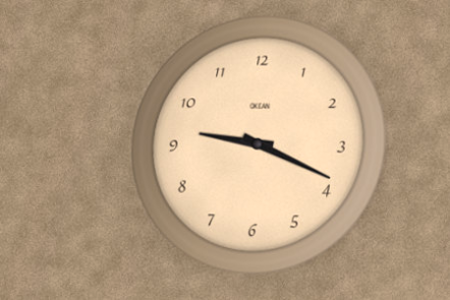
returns {"hour": 9, "minute": 19}
